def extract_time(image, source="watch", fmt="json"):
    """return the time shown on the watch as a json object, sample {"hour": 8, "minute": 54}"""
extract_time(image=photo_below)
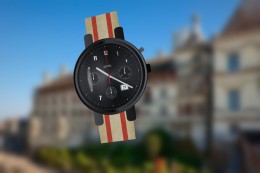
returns {"hour": 10, "minute": 21}
